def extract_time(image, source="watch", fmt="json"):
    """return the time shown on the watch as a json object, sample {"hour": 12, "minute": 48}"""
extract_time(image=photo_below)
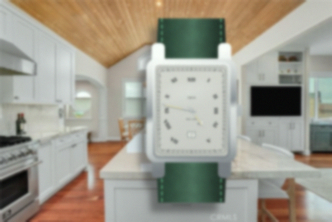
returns {"hour": 4, "minute": 47}
